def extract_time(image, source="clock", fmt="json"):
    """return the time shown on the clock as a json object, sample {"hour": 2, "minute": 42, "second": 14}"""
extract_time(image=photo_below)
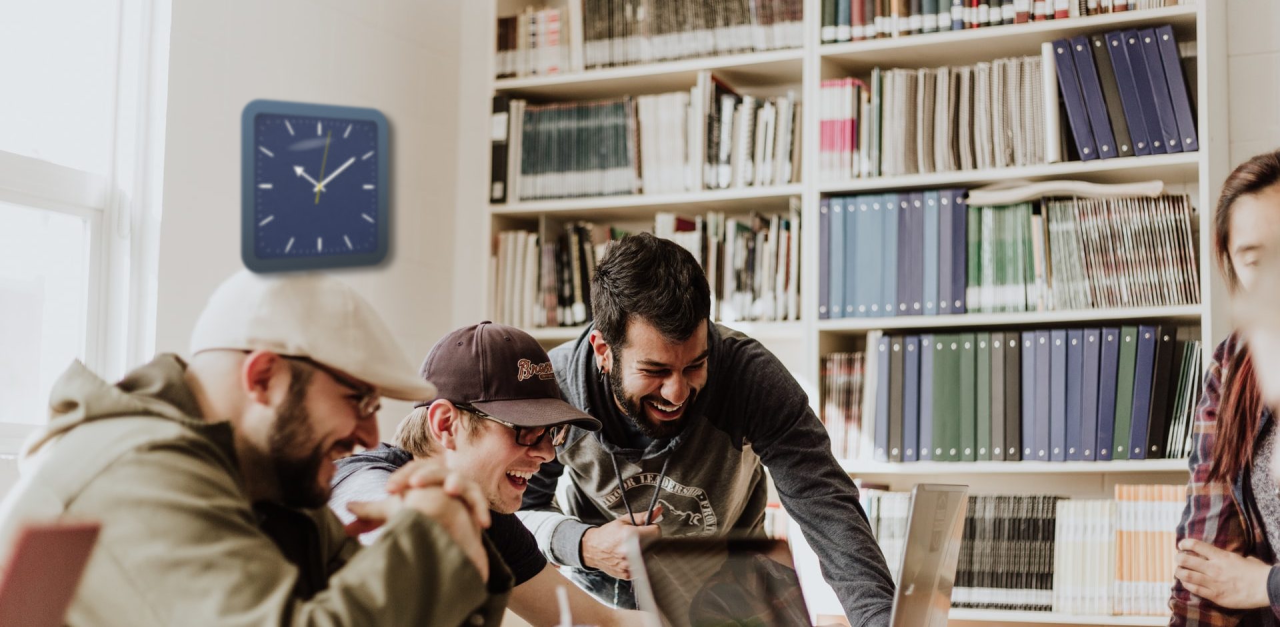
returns {"hour": 10, "minute": 9, "second": 2}
